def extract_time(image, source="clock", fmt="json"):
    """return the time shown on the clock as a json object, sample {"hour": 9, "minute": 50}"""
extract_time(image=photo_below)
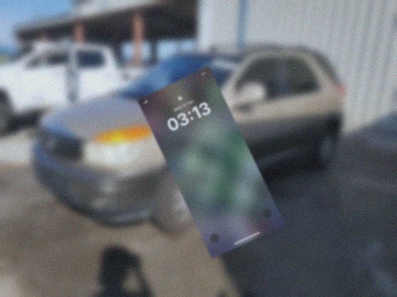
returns {"hour": 3, "minute": 13}
